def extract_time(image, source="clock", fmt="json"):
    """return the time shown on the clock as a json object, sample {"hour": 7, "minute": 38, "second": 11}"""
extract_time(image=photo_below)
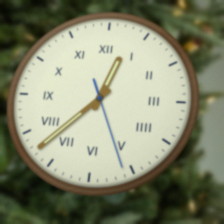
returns {"hour": 12, "minute": 37, "second": 26}
